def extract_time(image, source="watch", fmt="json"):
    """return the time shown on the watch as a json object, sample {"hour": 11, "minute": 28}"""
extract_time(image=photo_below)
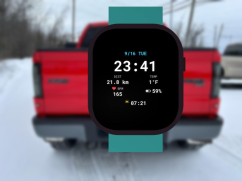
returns {"hour": 23, "minute": 41}
